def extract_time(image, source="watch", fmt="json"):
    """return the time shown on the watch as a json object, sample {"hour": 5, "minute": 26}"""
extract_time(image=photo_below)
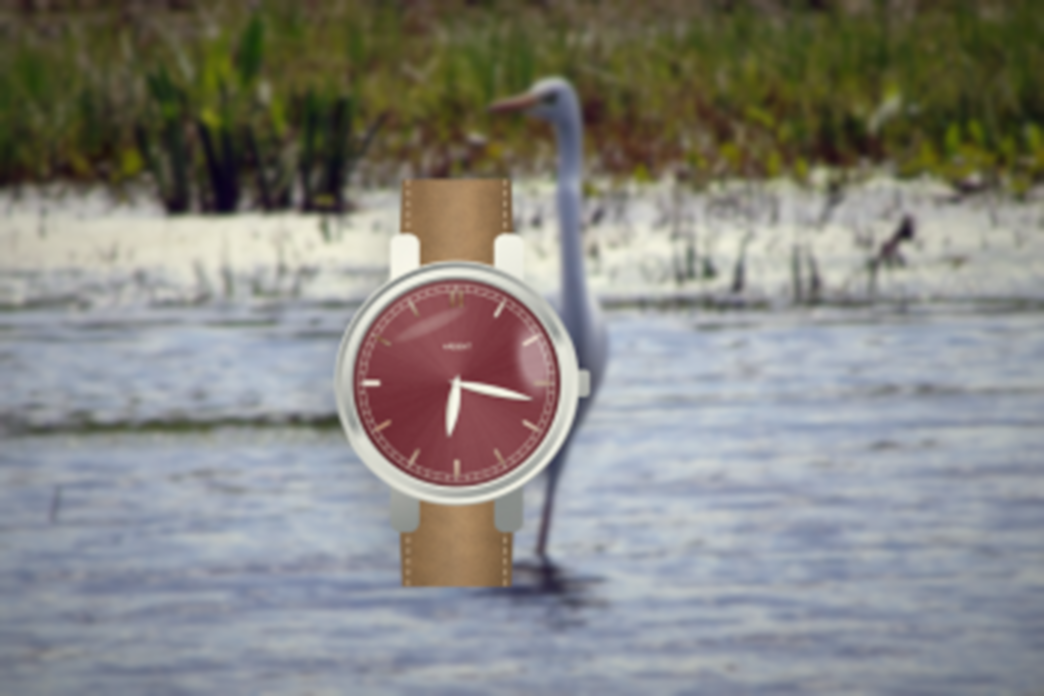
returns {"hour": 6, "minute": 17}
